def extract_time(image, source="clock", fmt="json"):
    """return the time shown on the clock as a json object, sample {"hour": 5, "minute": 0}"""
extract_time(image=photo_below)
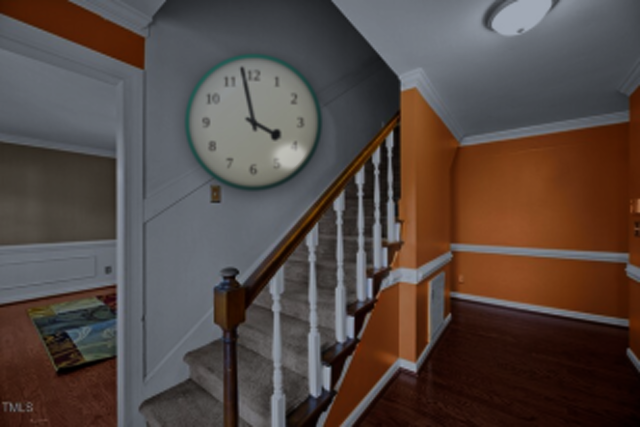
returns {"hour": 3, "minute": 58}
